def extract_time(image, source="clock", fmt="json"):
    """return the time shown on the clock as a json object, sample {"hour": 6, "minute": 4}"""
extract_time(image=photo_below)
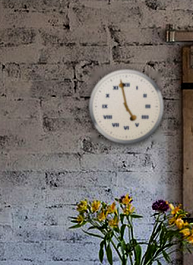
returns {"hour": 4, "minute": 58}
